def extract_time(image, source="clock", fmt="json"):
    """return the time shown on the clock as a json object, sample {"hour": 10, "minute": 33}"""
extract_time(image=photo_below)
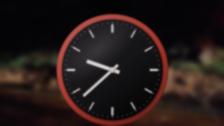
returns {"hour": 9, "minute": 38}
